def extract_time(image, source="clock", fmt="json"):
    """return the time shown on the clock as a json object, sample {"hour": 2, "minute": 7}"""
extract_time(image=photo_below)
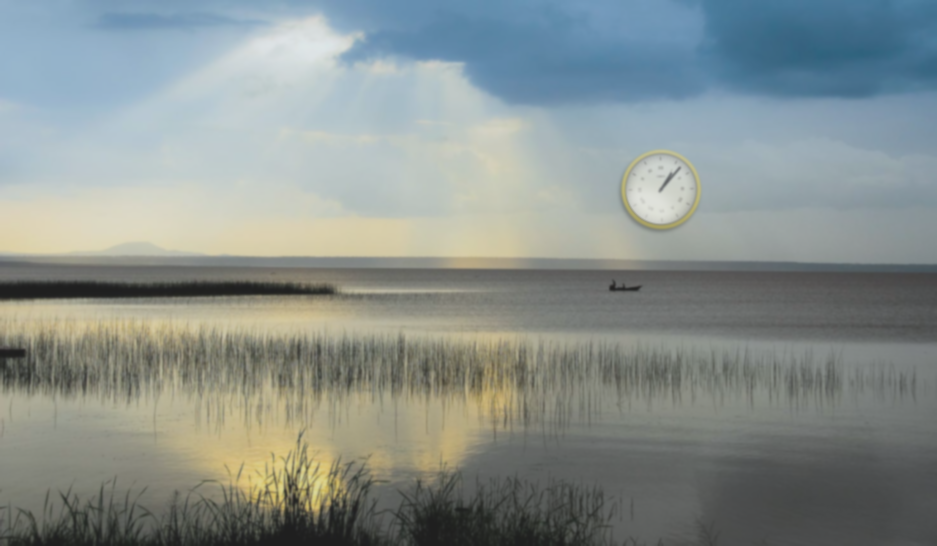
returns {"hour": 1, "minute": 7}
